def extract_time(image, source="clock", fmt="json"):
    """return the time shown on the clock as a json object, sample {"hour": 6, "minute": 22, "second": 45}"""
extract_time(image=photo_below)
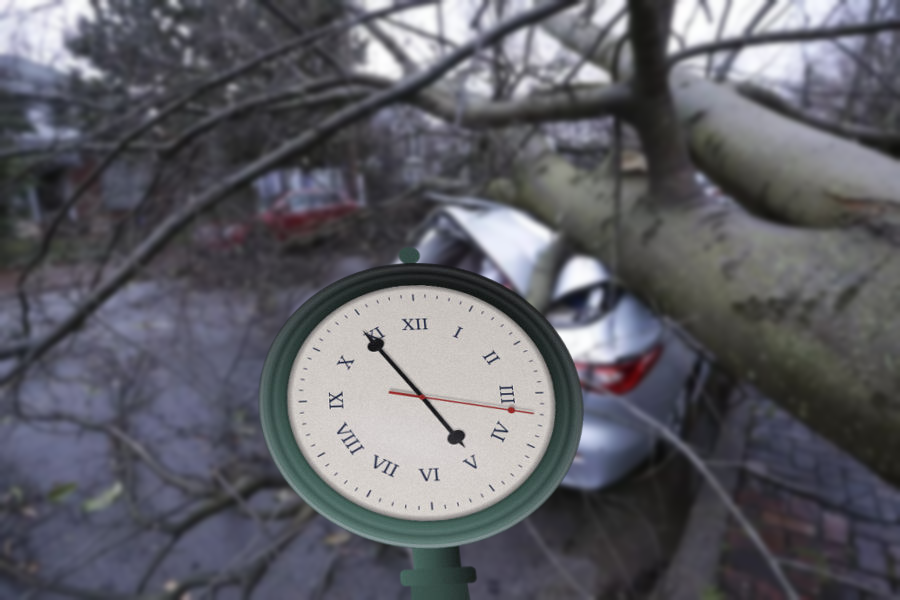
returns {"hour": 4, "minute": 54, "second": 17}
